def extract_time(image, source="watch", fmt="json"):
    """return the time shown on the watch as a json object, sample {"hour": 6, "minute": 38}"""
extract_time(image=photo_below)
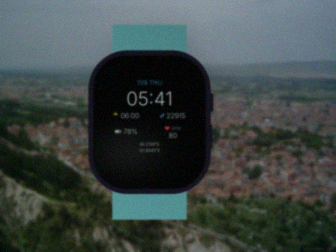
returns {"hour": 5, "minute": 41}
